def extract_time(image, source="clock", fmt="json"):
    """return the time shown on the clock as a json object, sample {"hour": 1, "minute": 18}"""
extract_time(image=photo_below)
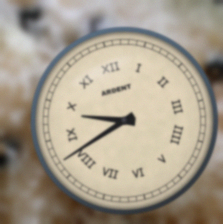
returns {"hour": 9, "minute": 42}
